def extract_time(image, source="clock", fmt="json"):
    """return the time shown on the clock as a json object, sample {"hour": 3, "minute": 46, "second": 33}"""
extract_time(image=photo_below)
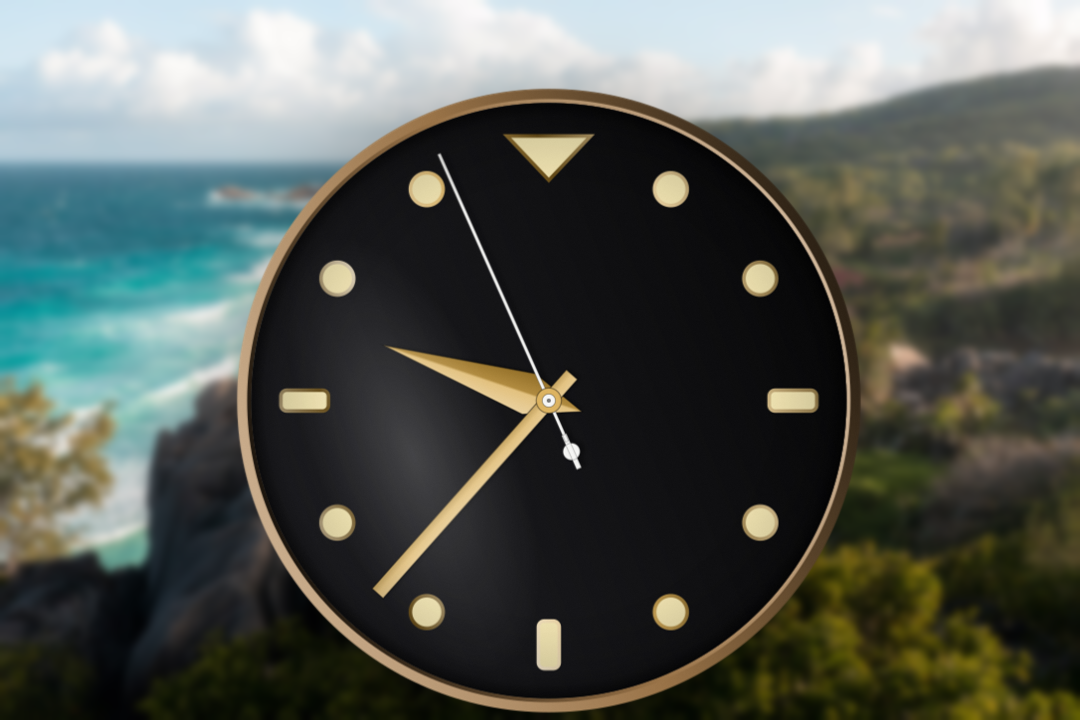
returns {"hour": 9, "minute": 36, "second": 56}
